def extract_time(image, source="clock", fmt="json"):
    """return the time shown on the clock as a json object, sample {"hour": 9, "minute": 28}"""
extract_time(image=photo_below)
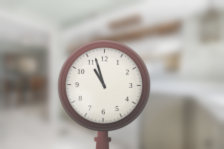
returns {"hour": 10, "minute": 57}
